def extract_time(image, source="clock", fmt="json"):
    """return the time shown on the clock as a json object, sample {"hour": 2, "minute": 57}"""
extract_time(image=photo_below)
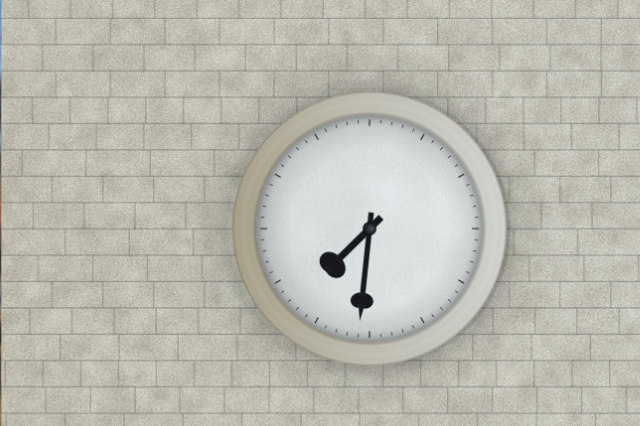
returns {"hour": 7, "minute": 31}
